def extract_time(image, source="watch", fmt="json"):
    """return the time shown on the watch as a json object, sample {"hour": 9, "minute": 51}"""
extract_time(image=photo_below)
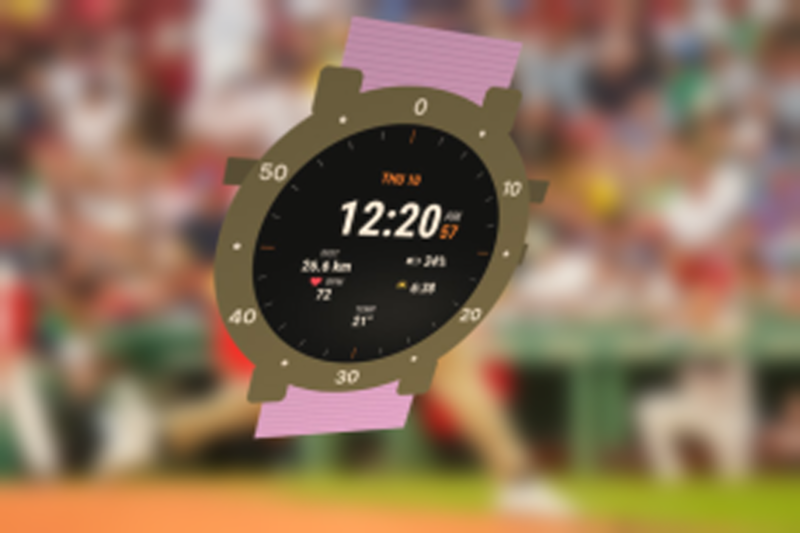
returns {"hour": 12, "minute": 20}
